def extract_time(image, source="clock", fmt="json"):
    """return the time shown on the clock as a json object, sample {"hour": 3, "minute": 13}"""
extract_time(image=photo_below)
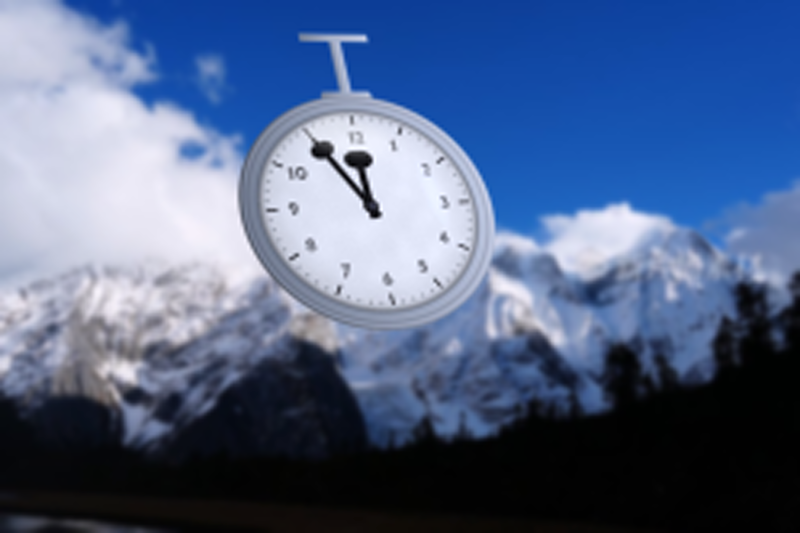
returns {"hour": 11, "minute": 55}
